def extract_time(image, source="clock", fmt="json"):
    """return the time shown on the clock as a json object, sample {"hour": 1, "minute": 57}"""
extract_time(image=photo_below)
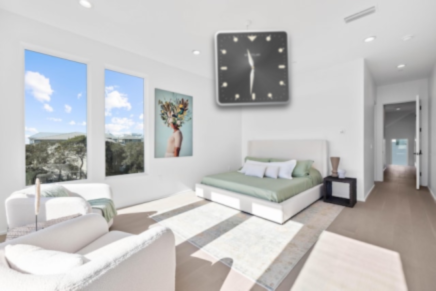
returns {"hour": 11, "minute": 31}
